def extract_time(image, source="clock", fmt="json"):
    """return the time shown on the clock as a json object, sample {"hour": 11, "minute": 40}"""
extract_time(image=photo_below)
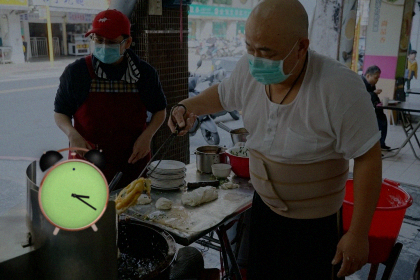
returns {"hour": 3, "minute": 21}
